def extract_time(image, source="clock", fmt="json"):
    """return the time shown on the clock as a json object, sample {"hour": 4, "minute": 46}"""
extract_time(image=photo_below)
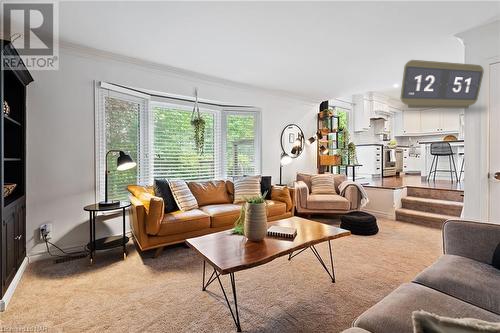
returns {"hour": 12, "minute": 51}
